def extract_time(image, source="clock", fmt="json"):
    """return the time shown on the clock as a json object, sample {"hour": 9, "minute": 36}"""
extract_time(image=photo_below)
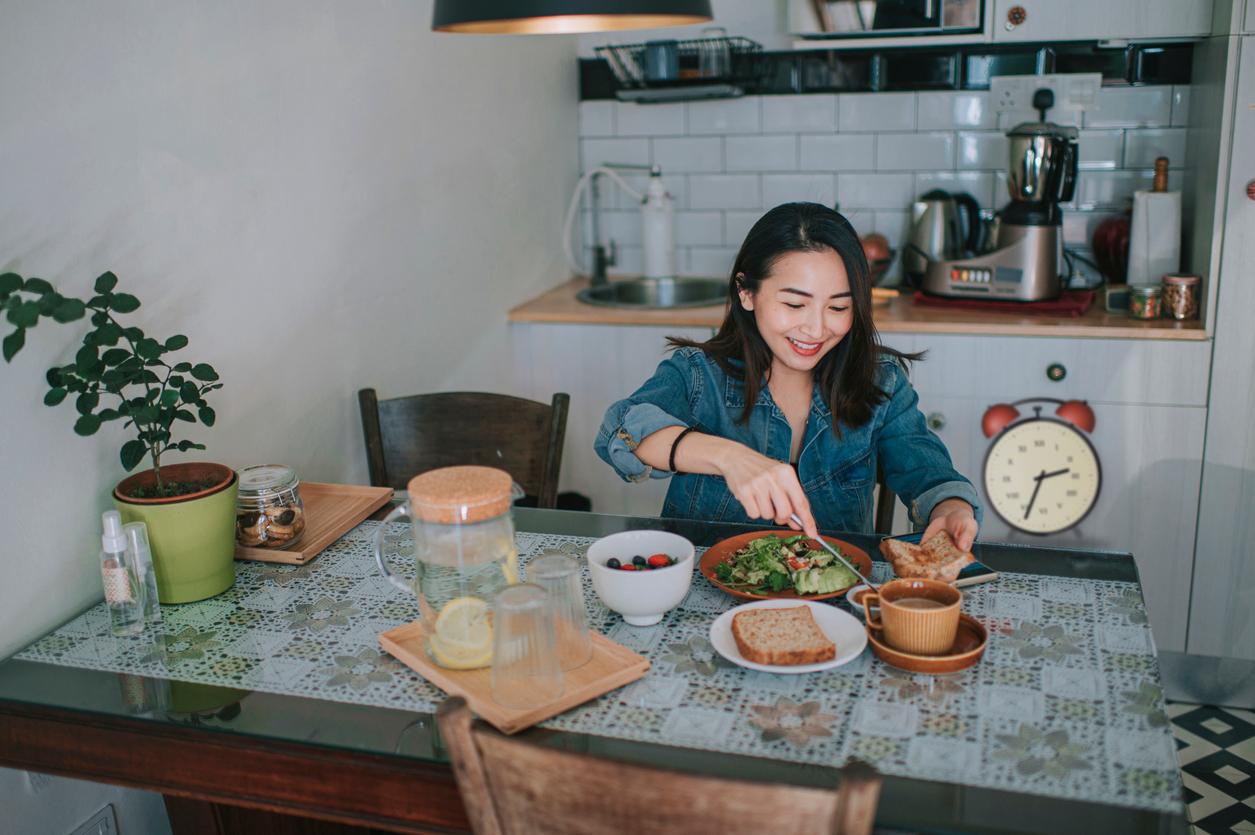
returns {"hour": 2, "minute": 34}
